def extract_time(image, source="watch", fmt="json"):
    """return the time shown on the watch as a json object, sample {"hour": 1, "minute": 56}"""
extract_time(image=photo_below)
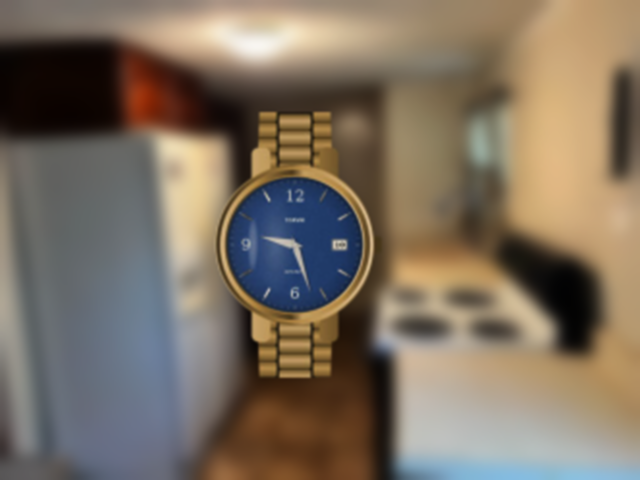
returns {"hour": 9, "minute": 27}
